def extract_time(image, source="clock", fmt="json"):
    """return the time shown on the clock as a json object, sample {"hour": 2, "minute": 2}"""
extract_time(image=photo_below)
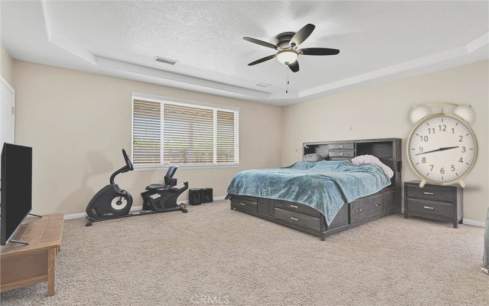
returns {"hour": 2, "minute": 43}
